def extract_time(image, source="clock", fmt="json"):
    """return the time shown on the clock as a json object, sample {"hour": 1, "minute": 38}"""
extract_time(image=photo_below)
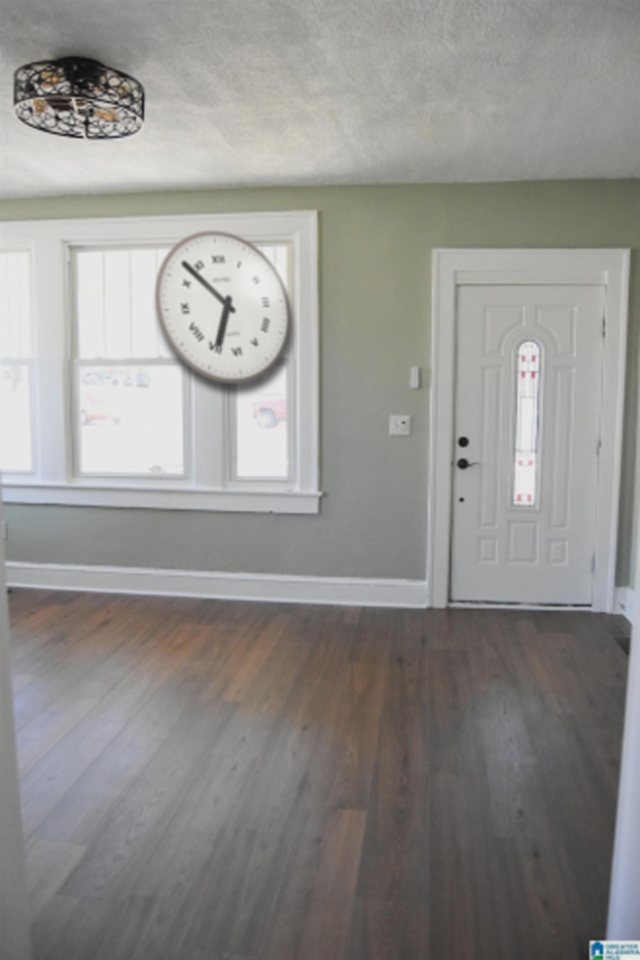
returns {"hour": 6, "minute": 53}
